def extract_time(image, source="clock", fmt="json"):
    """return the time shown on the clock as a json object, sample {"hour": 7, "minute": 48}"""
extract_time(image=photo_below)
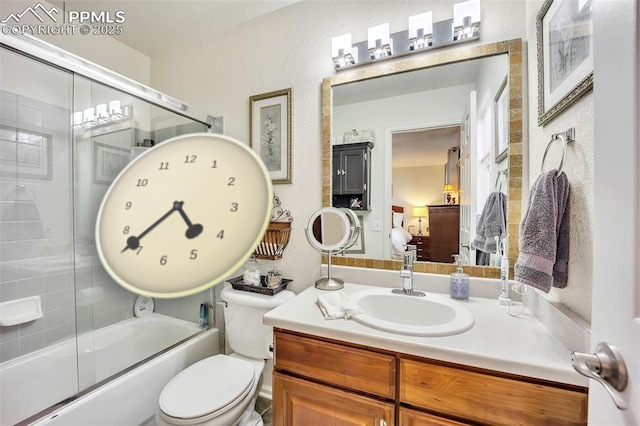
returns {"hour": 4, "minute": 37}
